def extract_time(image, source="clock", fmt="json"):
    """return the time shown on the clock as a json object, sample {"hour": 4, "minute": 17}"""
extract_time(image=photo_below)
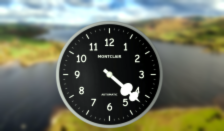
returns {"hour": 4, "minute": 22}
